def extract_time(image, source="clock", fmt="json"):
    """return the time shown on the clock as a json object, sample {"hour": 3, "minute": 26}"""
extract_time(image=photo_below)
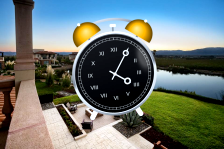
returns {"hour": 4, "minute": 5}
